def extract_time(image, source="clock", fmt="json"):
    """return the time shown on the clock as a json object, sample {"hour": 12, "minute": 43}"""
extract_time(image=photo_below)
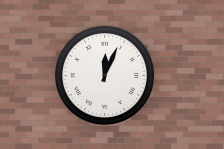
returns {"hour": 12, "minute": 4}
